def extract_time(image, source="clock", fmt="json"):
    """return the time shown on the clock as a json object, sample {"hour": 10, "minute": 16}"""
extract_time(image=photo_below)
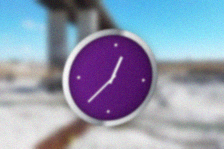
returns {"hour": 12, "minute": 37}
